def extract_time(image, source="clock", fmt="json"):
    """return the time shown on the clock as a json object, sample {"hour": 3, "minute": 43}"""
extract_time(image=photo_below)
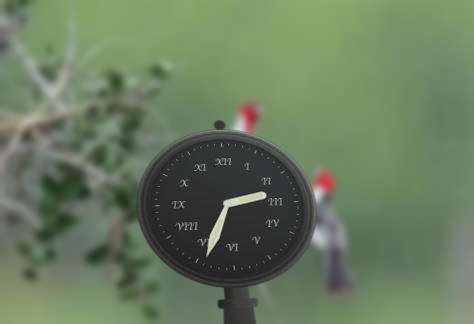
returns {"hour": 2, "minute": 34}
